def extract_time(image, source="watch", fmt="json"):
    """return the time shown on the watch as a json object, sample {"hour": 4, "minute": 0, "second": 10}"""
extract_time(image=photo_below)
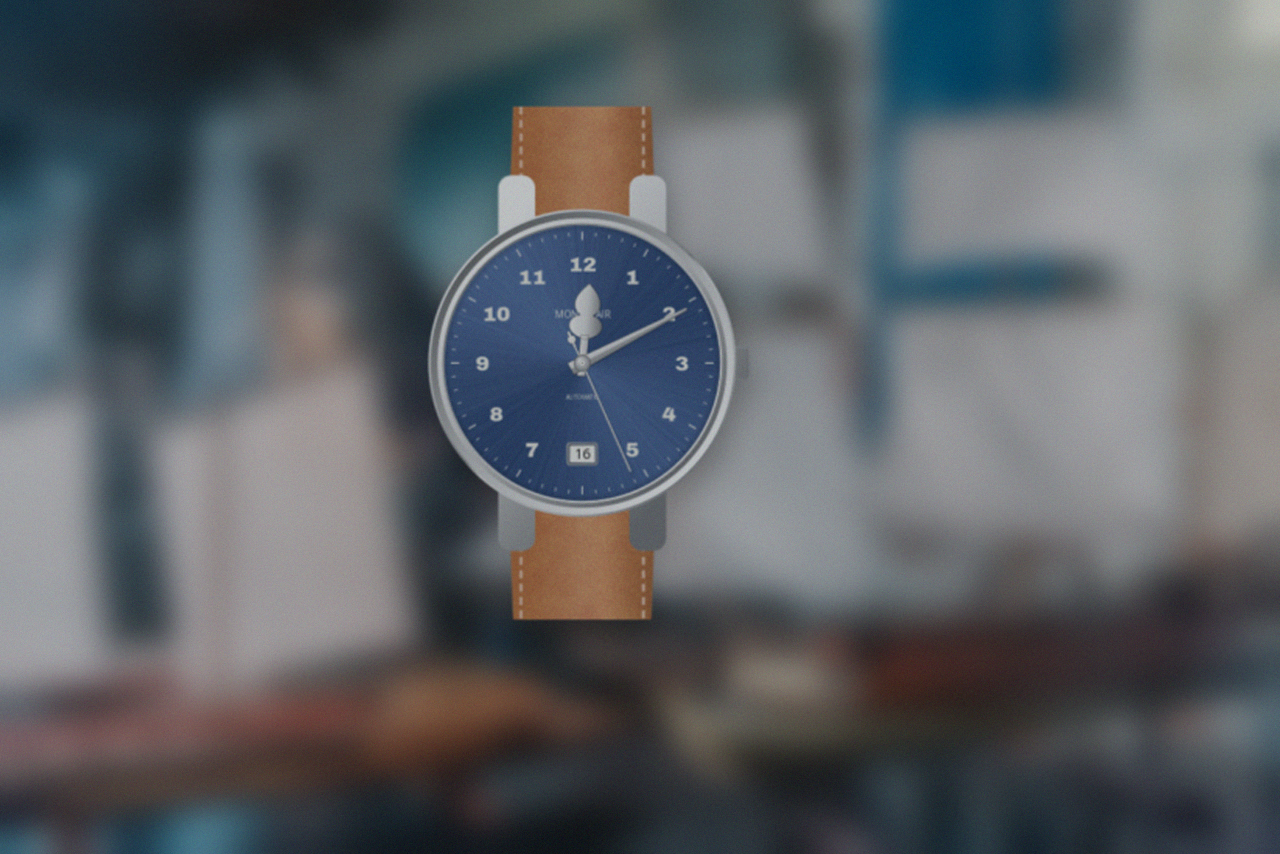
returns {"hour": 12, "minute": 10, "second": 26}
